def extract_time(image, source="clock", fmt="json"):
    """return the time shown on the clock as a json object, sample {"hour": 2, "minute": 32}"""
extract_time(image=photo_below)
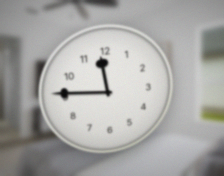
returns {"hour": 11, "minute": 46}
